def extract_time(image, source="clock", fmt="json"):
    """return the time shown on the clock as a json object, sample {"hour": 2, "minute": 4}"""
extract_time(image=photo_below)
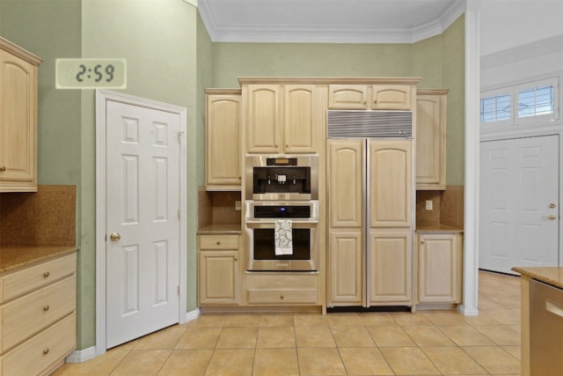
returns {"hour": 2, "minute": 59}
